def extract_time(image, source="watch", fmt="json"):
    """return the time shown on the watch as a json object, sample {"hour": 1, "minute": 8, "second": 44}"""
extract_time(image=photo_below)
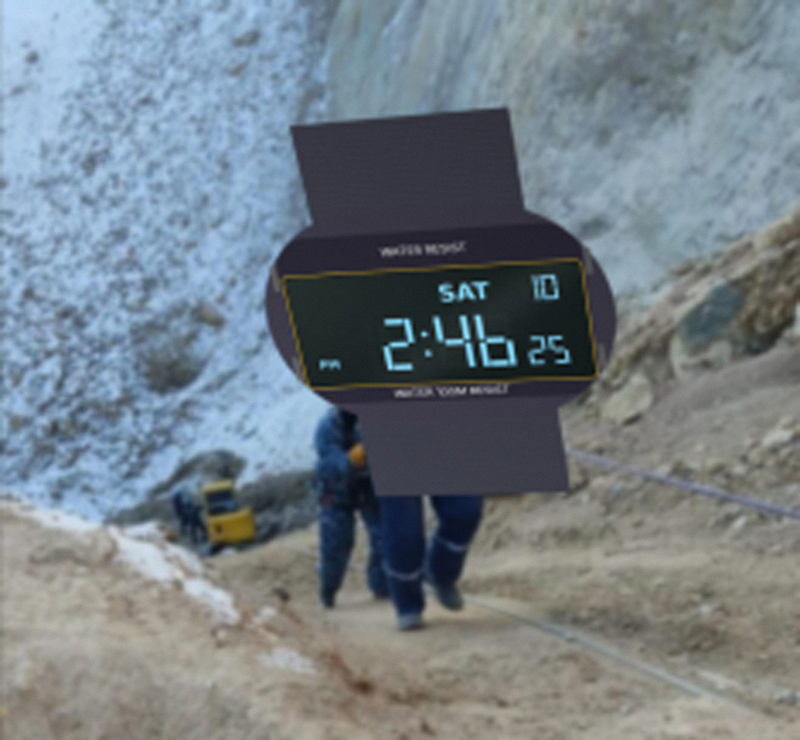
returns {"hour": 2, "minute": 46, "second": 25}
